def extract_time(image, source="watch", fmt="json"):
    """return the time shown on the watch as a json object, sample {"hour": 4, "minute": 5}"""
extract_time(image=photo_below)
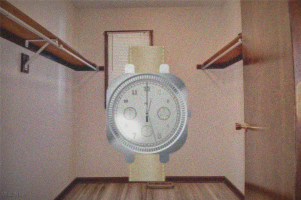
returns {"hour": 12, "minute": 27}
